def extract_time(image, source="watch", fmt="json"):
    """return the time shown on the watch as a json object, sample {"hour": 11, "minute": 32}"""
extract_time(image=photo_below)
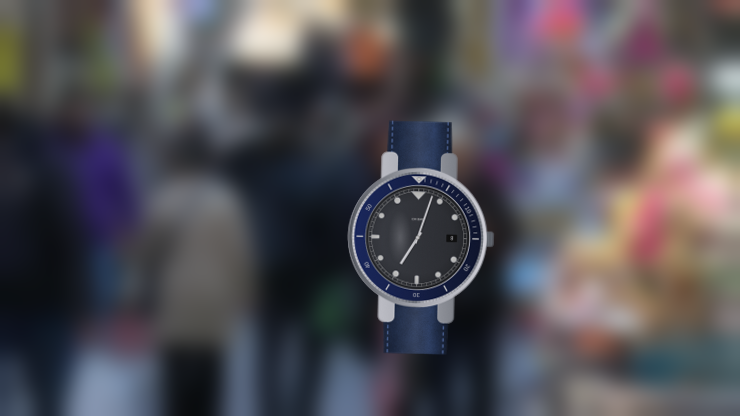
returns {"hour": 7, "minute": 3}
